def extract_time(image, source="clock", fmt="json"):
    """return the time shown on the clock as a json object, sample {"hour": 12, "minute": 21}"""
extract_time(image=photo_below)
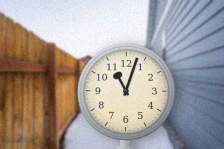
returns {"hour": 11, "minute": 3}
